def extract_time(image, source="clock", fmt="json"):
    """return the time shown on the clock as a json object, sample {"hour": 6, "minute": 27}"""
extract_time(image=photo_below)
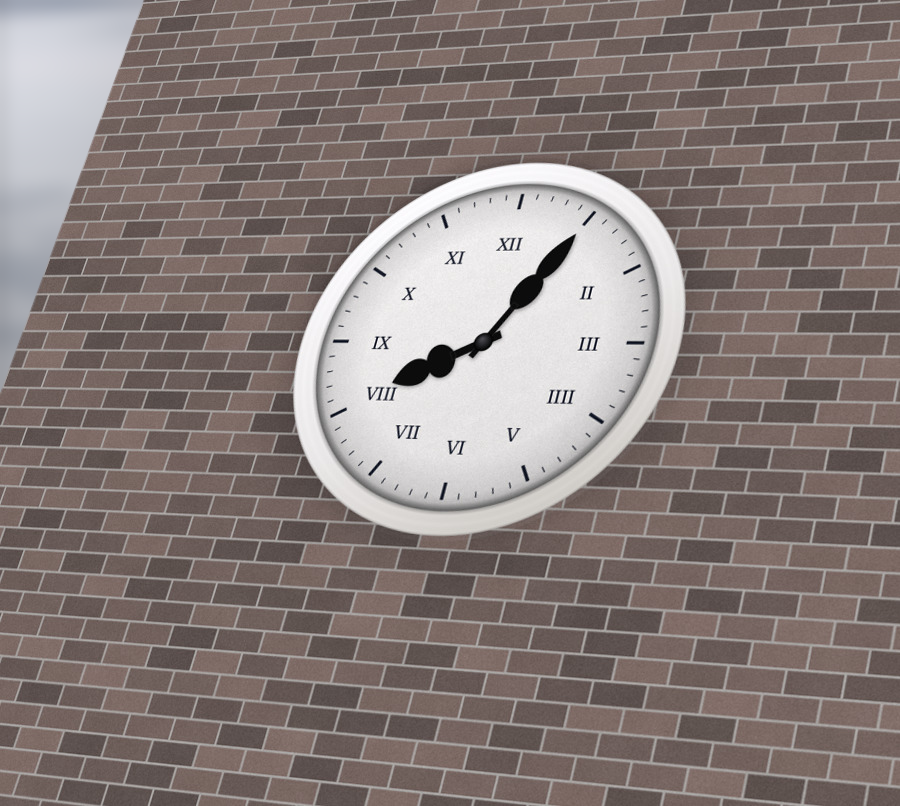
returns {"hour": 8, "minute": 5}
